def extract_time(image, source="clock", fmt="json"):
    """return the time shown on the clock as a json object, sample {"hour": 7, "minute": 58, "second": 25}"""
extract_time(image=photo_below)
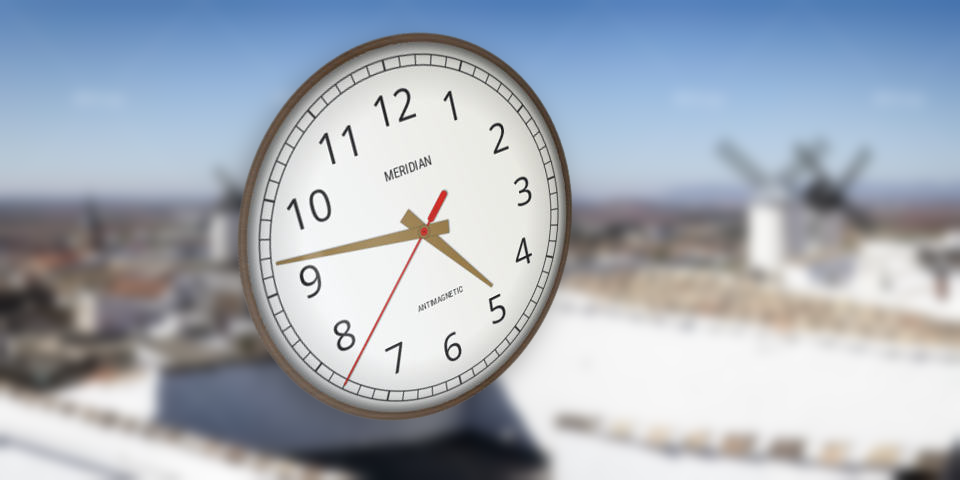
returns {"hour": 4, "minute": 46, "second": 38}
